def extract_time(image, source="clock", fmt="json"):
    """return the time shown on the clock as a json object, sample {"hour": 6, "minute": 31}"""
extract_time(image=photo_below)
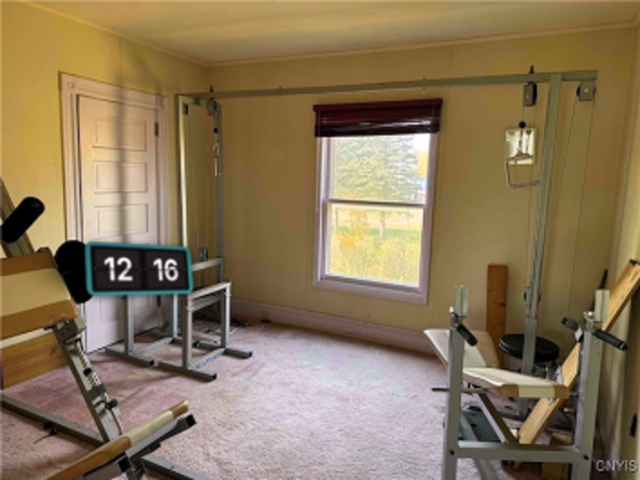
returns {"hour": 12, "minute": 16}
